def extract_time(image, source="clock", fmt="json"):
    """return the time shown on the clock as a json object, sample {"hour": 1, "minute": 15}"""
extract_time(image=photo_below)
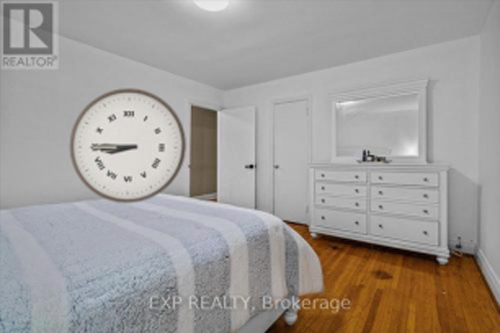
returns {"hour": 8, "minute": 45}
